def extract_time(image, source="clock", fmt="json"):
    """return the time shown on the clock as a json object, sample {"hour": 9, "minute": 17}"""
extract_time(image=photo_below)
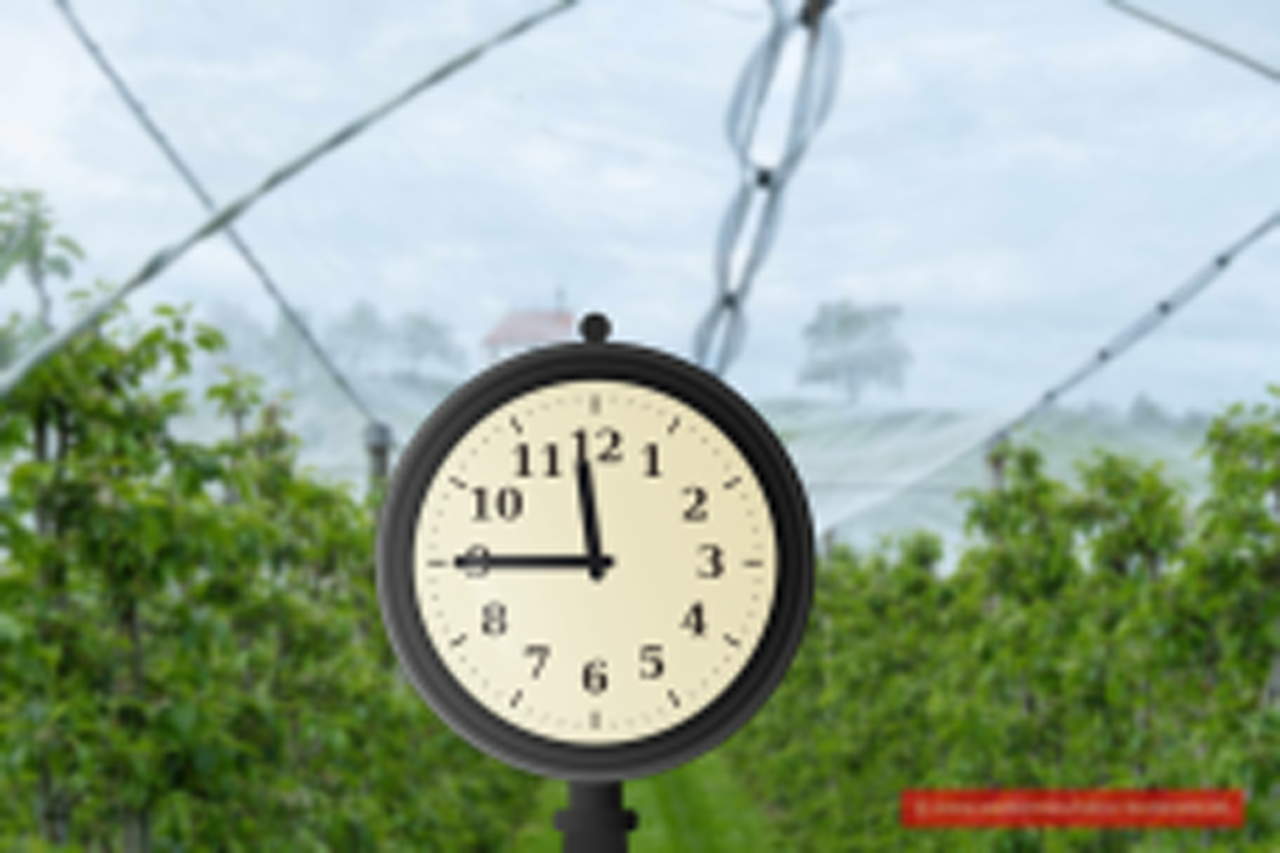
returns {"hour": 11, "minute": 45}
